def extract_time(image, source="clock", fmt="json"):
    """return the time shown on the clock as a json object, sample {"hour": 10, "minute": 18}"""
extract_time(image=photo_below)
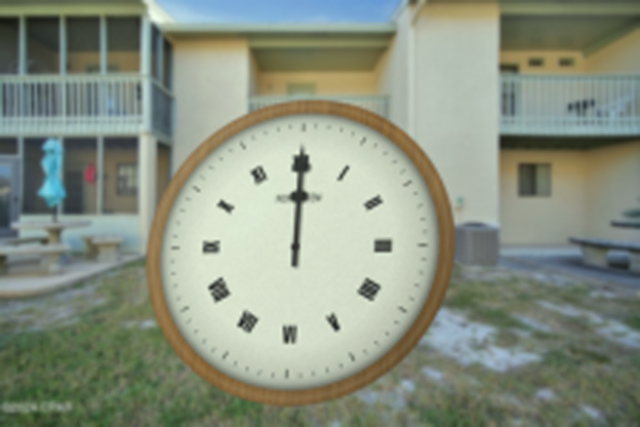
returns {"hour": 12, "minute": 0}
